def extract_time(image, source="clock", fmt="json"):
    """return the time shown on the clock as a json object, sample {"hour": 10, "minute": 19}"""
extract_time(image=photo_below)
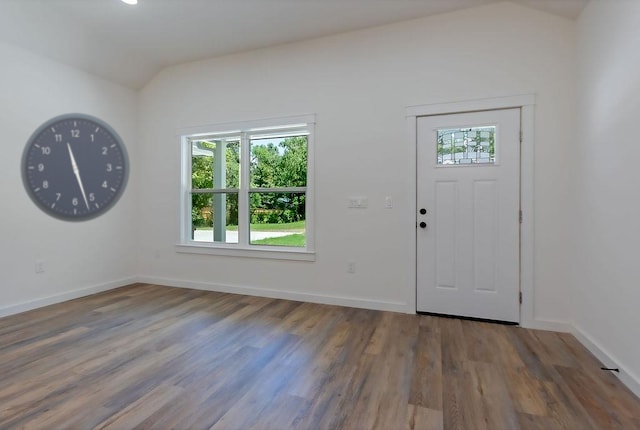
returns {"hour": 11, "minute": 27}
